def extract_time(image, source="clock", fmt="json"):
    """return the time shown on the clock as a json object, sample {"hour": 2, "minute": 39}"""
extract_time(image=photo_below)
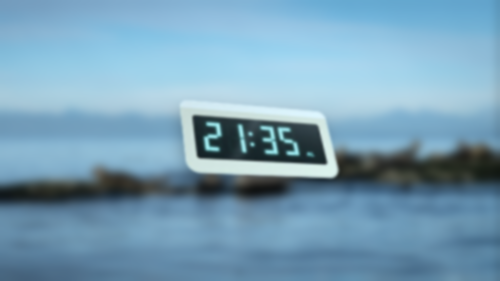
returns {"hour": 21, "minute": 35}
